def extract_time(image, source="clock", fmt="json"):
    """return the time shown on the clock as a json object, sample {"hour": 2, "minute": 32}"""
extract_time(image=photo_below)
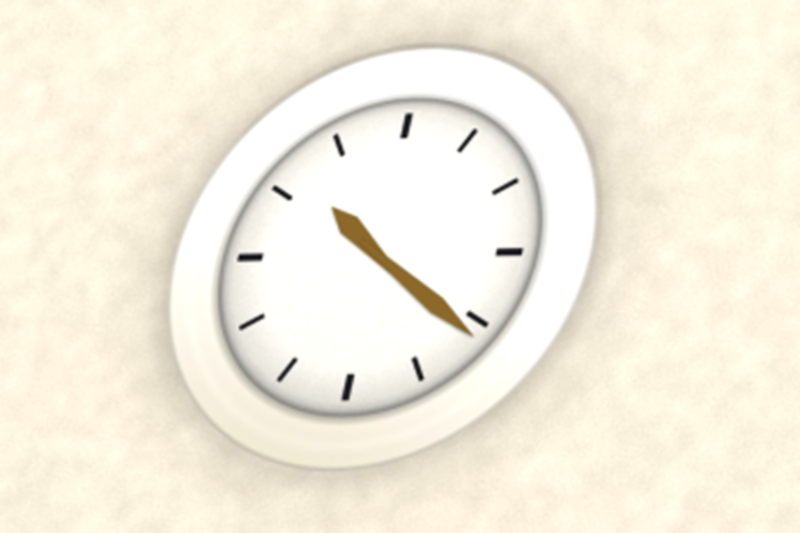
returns {"hour": 10, "minute": 21}
